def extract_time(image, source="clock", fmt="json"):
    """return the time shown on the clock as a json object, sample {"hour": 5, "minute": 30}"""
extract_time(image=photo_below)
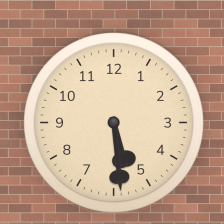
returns {"hour": 5, "minute": 29}
